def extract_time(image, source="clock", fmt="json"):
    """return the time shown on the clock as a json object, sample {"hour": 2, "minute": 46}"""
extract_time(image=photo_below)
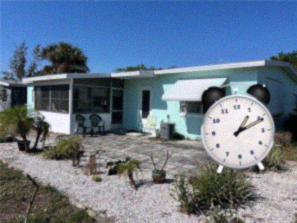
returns {"hour": 1, "minute": 11}
